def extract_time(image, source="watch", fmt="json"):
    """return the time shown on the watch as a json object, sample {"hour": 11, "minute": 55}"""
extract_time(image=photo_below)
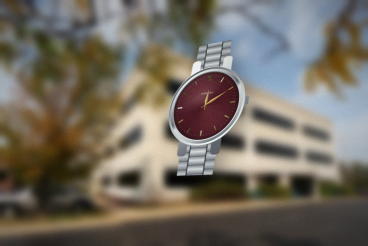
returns {"hour": 12, "minute": 10}
